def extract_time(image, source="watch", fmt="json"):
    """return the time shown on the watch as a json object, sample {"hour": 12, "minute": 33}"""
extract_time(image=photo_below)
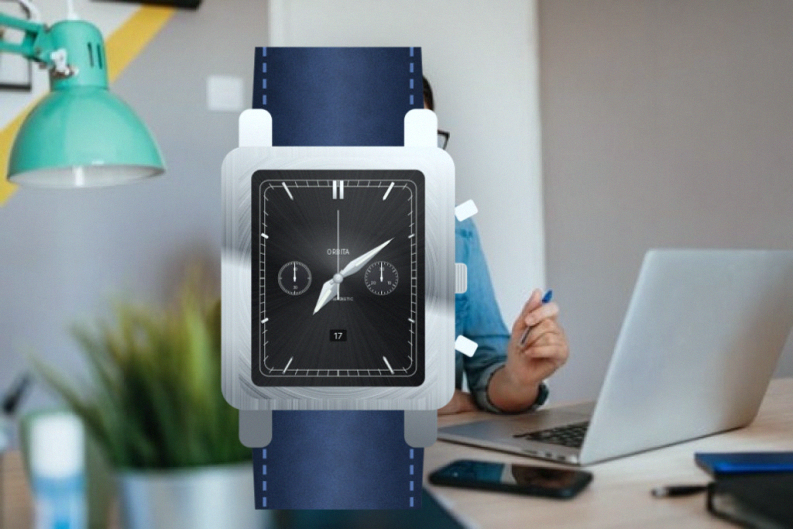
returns {"hour": 7, "minute": 9}
